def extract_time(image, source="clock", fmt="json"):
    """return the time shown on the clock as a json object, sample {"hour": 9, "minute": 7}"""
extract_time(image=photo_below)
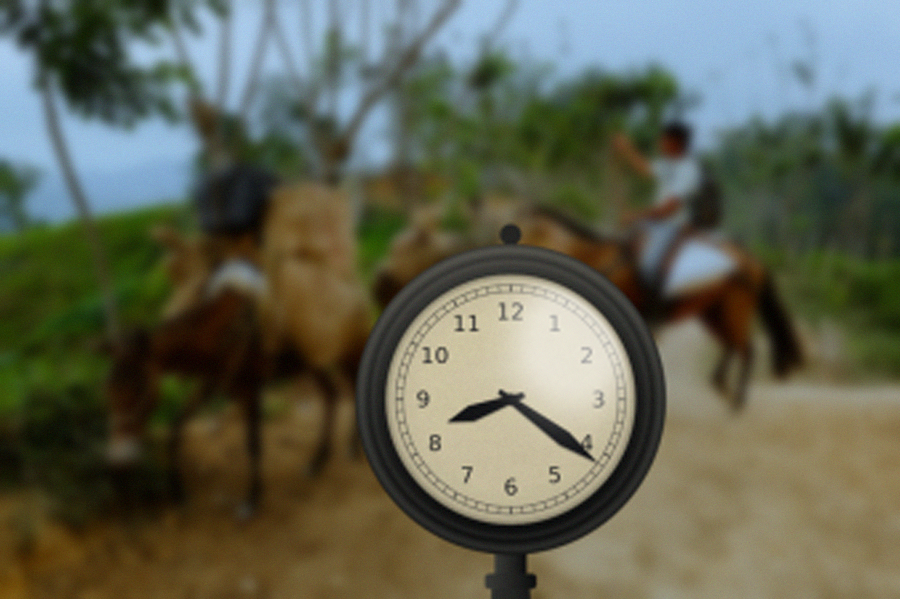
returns {"hour": 8, "minute": 21}
